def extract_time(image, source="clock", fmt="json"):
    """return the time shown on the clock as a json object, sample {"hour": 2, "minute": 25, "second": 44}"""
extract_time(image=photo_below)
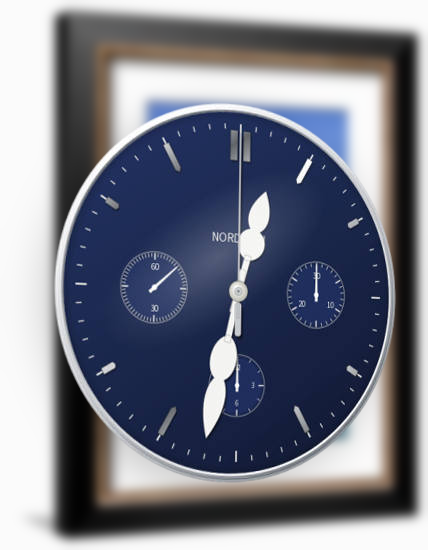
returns {"hour": 12, "minute": 32, "second": 8}
